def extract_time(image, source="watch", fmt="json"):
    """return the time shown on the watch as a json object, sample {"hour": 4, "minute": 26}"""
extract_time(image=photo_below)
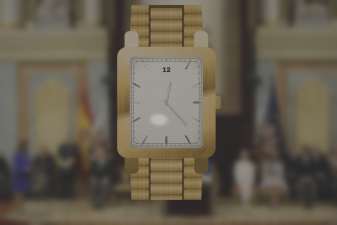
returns {"hour": 12, "minute": 23}
